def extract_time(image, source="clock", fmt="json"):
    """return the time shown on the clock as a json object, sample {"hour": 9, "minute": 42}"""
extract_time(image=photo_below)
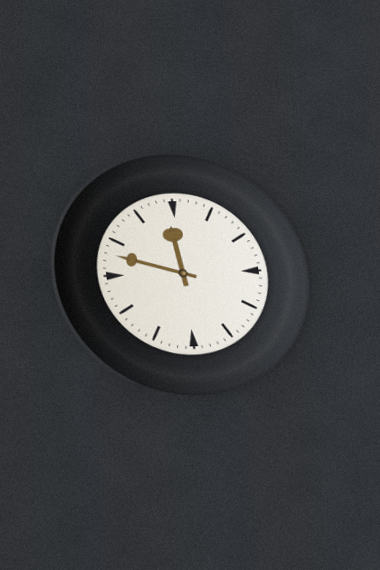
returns {"hour": 11, "minute": 48}
